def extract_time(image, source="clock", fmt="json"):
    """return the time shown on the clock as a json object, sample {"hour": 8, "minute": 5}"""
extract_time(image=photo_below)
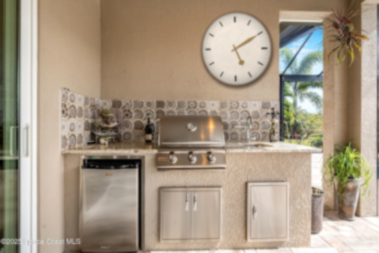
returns {"hour": 5, "minute": 10}
